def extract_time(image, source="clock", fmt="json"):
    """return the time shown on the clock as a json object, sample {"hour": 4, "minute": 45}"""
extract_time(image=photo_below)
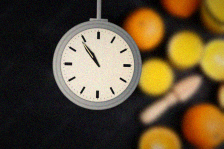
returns {"hour": 10, "minute": 54}
